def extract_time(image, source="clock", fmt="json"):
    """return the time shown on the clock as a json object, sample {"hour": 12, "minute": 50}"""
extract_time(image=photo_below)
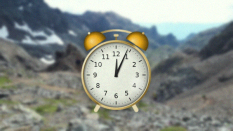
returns {"hour": 12, "minute": 4}
